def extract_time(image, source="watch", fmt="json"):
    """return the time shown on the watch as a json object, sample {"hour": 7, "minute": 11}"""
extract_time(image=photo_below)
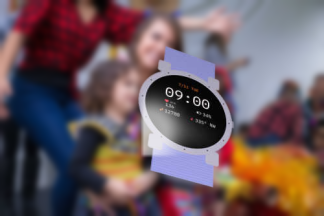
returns {"hour": 9, "minute": 0}
